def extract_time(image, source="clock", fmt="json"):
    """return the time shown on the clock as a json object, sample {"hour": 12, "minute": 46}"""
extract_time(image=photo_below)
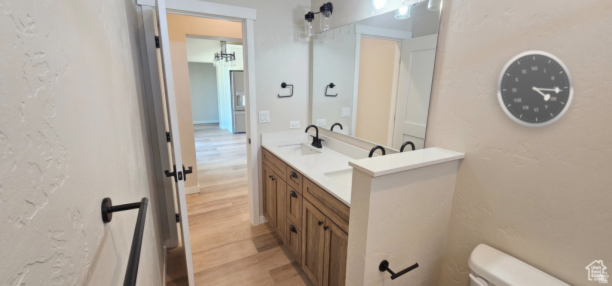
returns {"hour": 4, "minute": 16}
